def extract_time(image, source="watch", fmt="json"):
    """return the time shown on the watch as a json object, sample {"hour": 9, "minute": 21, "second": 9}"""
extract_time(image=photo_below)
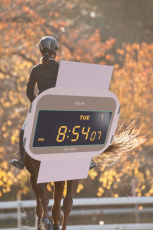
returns {"hour": 8, "minute": 54, "second": 7}
